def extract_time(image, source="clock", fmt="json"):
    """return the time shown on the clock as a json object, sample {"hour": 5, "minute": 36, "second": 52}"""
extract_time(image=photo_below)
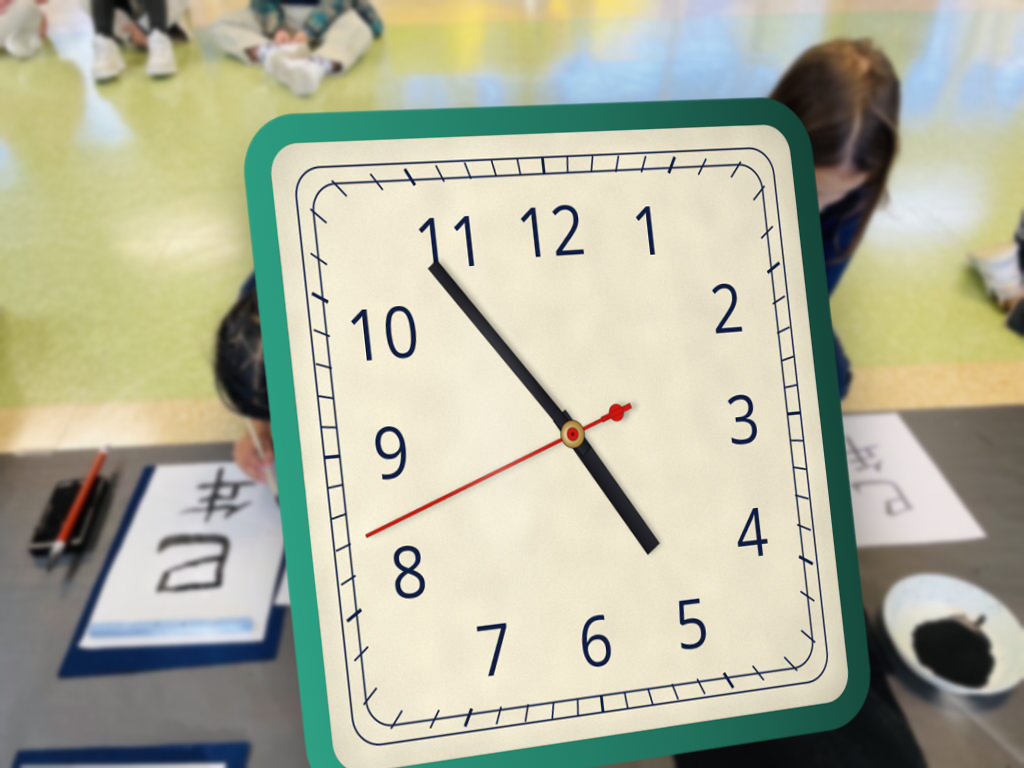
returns {"hour": 4, "minute": 53, "second": 42}
